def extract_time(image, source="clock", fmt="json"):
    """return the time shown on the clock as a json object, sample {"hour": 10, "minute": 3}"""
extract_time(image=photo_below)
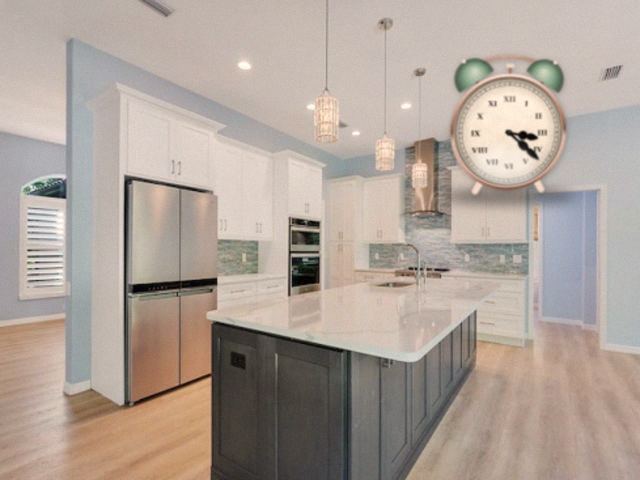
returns {"hour": 3, "minute": 22}
